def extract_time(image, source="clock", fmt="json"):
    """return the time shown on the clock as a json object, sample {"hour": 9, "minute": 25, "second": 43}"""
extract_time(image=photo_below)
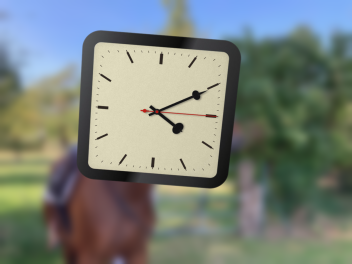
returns {"hour": 4, "minute": 10, "second": 15}
